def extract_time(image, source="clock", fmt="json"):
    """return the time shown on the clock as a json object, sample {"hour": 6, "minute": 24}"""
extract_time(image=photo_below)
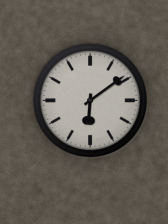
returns {"hour": 6, "minute": 9}
